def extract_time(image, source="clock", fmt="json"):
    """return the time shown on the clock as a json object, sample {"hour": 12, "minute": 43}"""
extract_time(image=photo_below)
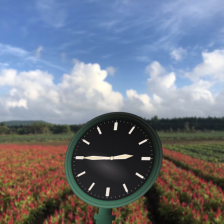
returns {"hour": 2, "minute": 45}
